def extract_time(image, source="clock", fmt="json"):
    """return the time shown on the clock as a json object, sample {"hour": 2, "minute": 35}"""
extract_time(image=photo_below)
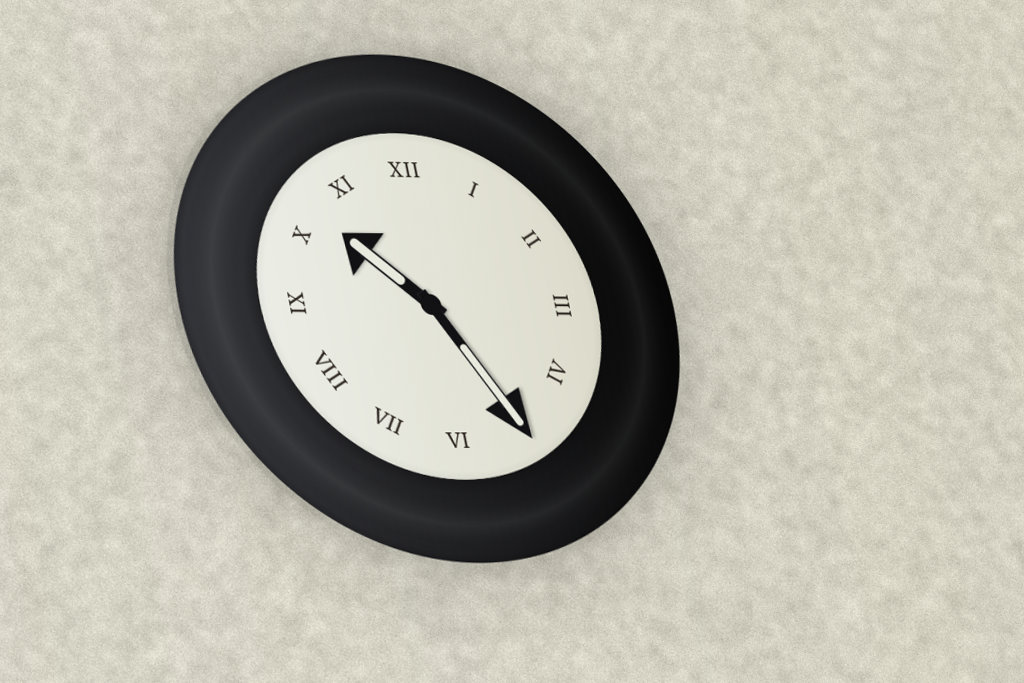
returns {"hour": 10, "minute": 25}
